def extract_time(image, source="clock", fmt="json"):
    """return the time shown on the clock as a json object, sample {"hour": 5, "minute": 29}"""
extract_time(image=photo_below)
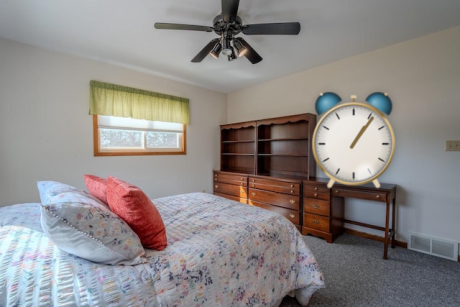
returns {"hour": 1, "minute": 6}
